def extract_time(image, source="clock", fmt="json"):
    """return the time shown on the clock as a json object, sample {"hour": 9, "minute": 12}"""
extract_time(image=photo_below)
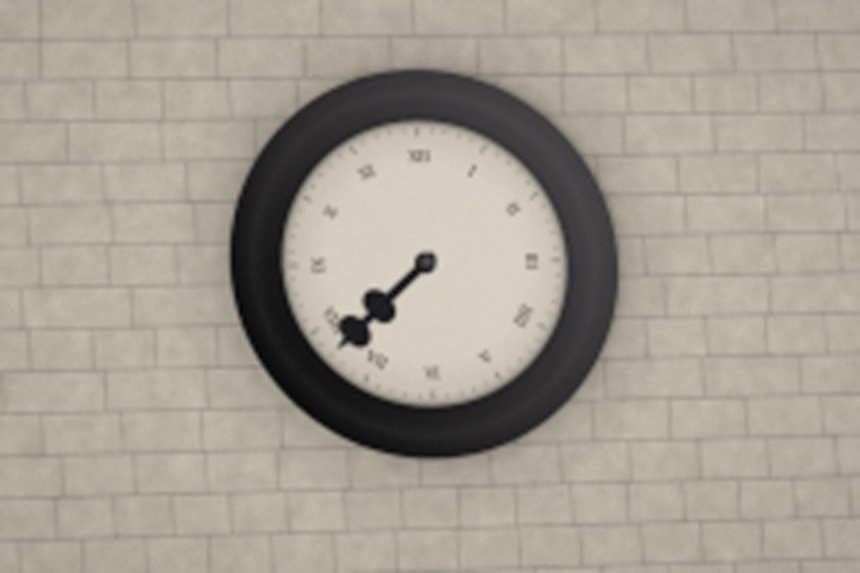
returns {"hour": 7, "minute": 38}
